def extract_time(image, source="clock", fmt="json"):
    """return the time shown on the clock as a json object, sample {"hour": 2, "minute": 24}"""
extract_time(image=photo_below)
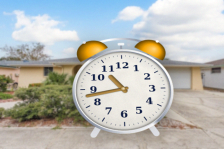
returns {"hour": 10, "minute": 43}
